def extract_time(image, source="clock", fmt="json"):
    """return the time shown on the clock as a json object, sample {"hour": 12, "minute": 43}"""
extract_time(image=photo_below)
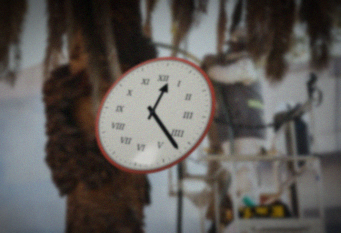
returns {"hour": 12, "minute": 22}
